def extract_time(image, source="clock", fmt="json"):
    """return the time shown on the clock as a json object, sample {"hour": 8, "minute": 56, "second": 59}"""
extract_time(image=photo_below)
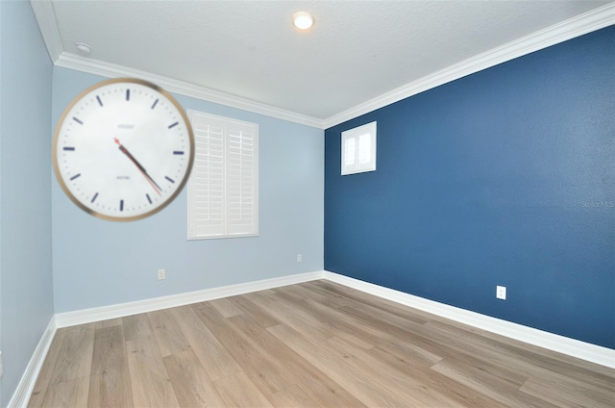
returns {"hour": 4, "minute": 22, "second": 23}
